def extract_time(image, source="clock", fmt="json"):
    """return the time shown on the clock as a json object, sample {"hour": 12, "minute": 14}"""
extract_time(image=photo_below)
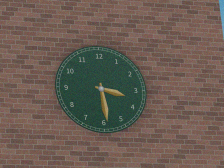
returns {"hour": 3, "minute": 29}
